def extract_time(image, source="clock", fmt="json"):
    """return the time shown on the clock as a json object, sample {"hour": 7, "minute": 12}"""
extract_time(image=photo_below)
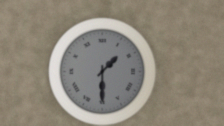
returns {"hour": 1, "minute": 30}
